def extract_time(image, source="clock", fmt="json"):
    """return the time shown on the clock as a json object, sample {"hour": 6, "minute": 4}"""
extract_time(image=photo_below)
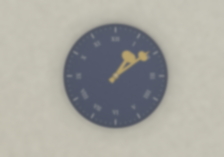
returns {"hour": 1, "minute": 9}
